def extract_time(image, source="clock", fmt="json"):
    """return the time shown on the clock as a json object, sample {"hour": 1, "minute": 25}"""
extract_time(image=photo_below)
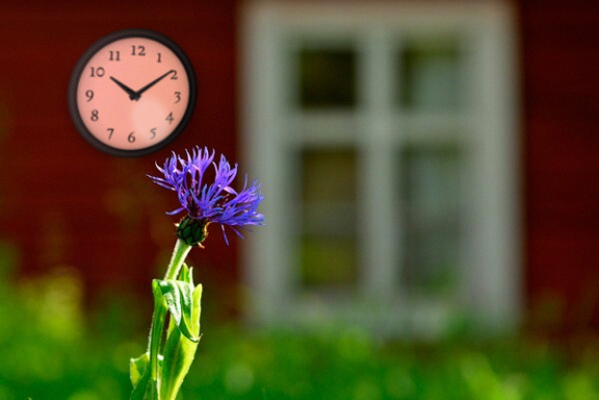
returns {"hour": 10, "minute": 9}
